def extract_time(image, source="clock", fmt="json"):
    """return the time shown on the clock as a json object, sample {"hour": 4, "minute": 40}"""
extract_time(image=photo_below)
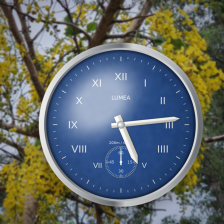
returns {"hour": 5, "minute": 14}
